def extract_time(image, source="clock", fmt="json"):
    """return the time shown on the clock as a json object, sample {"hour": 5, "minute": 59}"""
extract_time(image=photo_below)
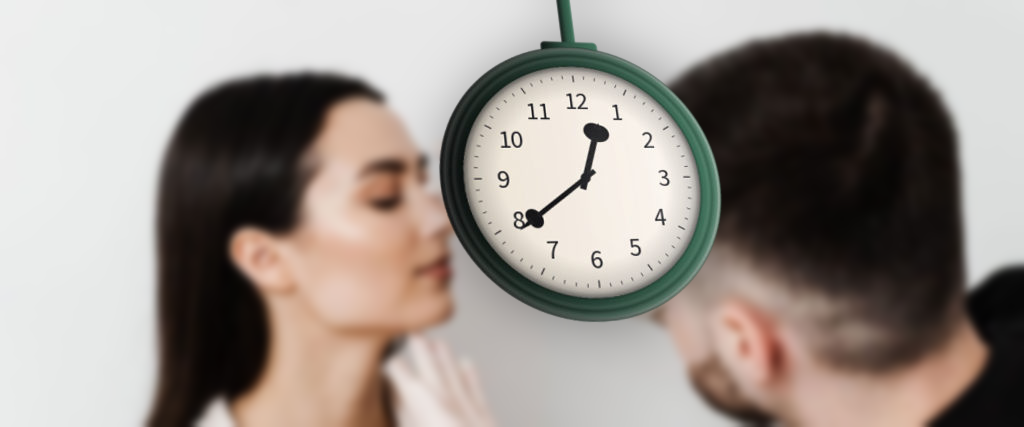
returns {"hour": 12, "minute": 39}
